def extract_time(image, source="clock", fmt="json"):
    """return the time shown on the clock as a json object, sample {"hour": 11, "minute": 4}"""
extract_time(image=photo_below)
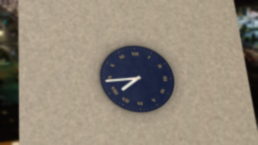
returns {"hour": 7, "minute": 44}
